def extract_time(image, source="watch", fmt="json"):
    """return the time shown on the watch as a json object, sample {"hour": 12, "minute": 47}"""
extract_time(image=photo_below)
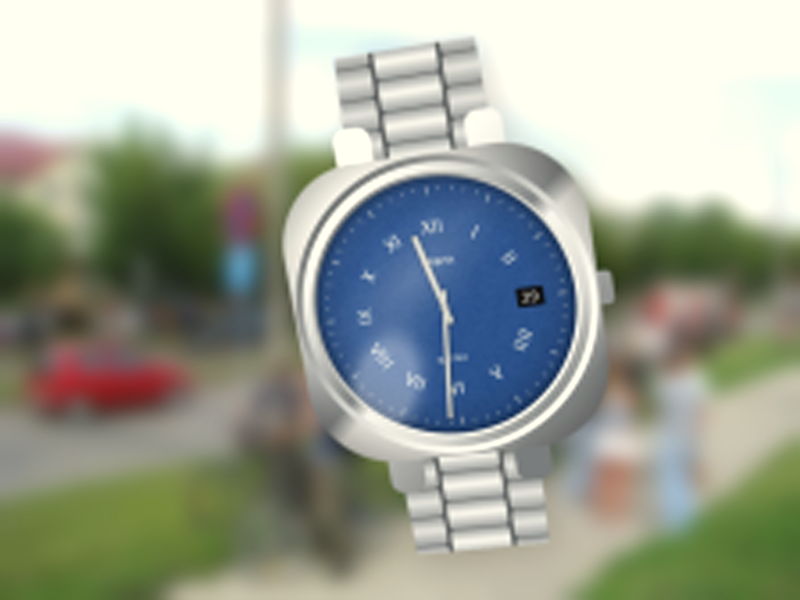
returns {"hour": 11, "minute": 31}
